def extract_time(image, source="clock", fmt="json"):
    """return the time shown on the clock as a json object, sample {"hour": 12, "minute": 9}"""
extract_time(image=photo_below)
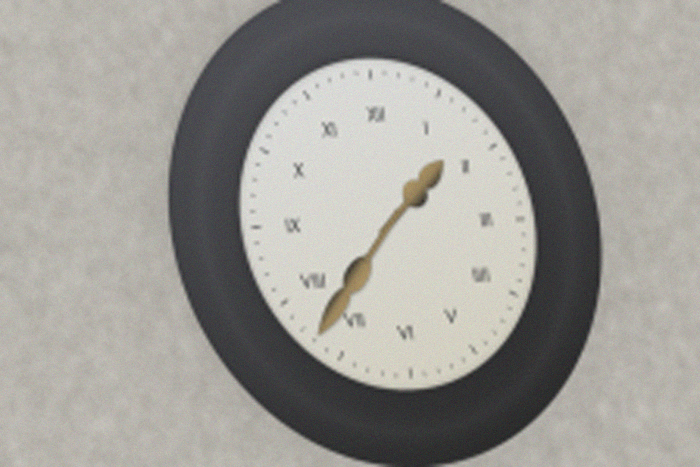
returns {"hour": 1, "minute": 37}
